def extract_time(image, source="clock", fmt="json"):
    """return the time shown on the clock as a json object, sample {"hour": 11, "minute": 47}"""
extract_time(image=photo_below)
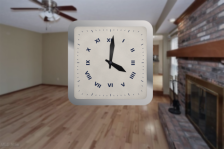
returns {"hour": 4, "minute": 1}
